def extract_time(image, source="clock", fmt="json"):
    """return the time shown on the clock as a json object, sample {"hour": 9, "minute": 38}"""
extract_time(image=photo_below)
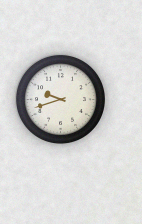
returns {"hour": 9, "minute": 42}
